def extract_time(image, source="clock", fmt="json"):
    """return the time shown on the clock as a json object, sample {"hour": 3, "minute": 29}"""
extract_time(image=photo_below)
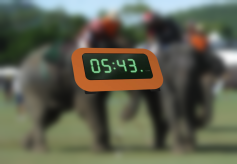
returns {"hour": 5, "minute": 43}
